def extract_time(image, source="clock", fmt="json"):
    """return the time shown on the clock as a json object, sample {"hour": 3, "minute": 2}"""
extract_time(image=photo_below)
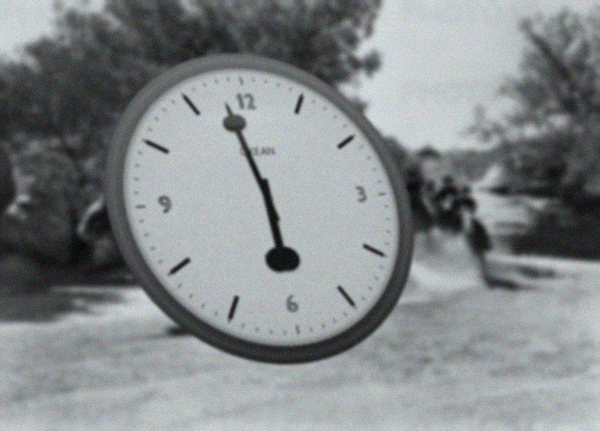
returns {"hour": 5, "minute": 58}
